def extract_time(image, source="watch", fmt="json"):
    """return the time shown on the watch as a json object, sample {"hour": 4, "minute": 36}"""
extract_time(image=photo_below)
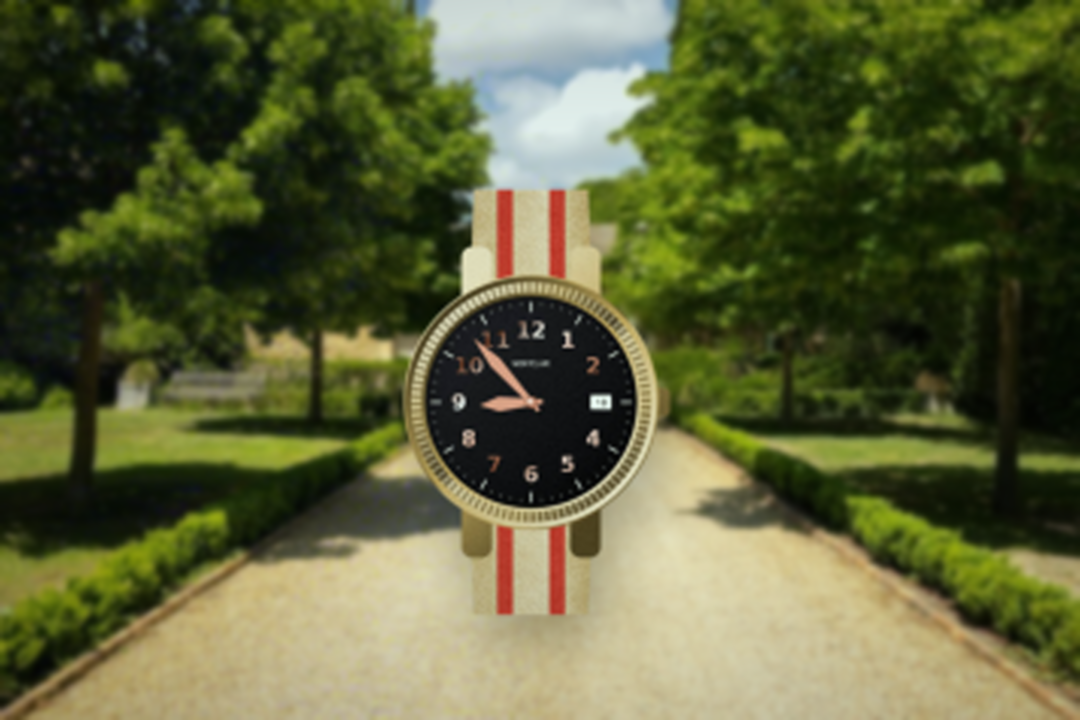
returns {"hour": 8, "minute": 53}
